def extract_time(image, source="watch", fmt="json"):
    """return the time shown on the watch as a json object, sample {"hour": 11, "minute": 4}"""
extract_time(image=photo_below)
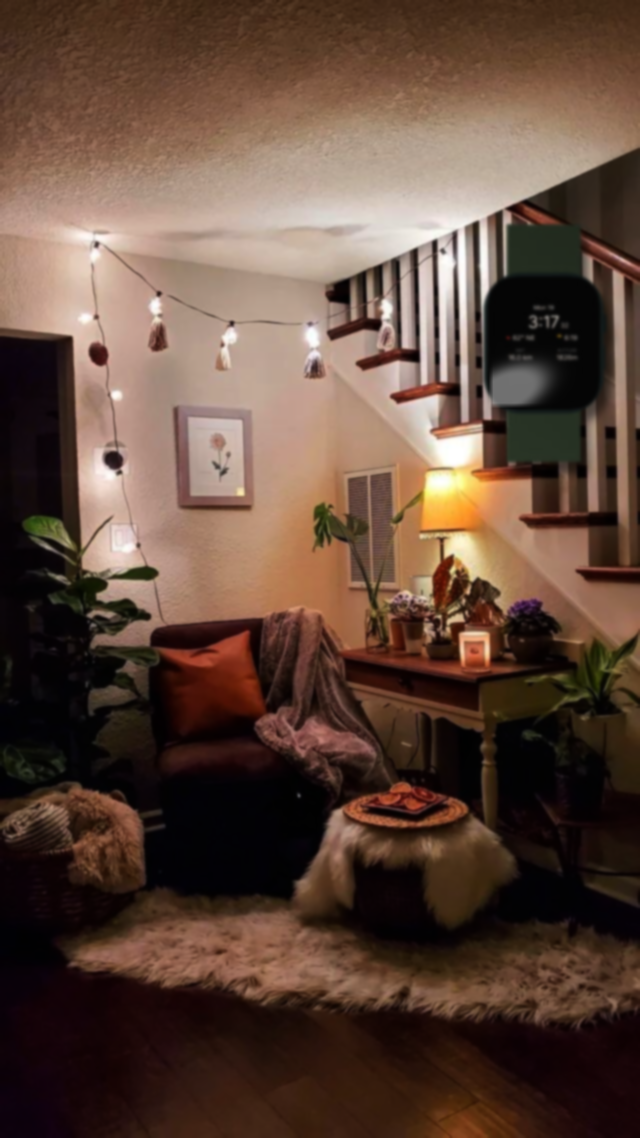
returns {"hour": 3, "minute": 17}
